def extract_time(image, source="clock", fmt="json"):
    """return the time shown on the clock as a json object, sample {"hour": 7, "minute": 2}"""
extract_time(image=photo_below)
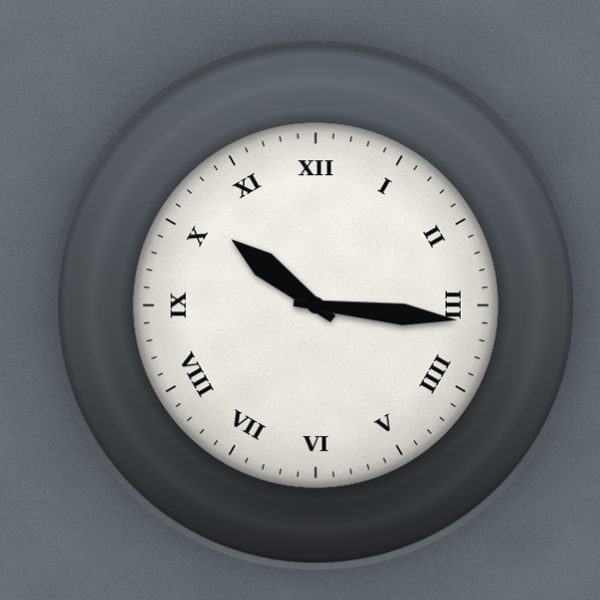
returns {"hour": 10, "minute": 16}
